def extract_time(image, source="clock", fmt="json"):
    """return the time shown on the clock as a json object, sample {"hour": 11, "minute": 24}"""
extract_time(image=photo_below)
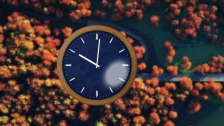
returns {"hour": 10, "minute": 1}
